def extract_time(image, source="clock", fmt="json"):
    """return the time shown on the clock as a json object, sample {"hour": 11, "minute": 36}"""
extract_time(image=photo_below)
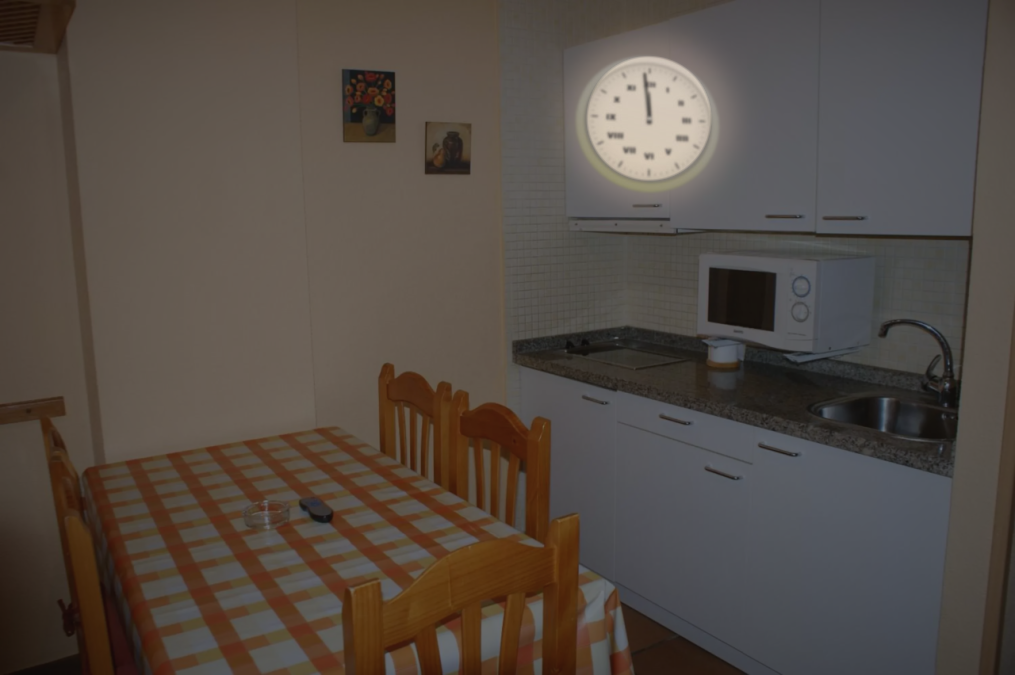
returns {"hour": 11, "minute": 59}
